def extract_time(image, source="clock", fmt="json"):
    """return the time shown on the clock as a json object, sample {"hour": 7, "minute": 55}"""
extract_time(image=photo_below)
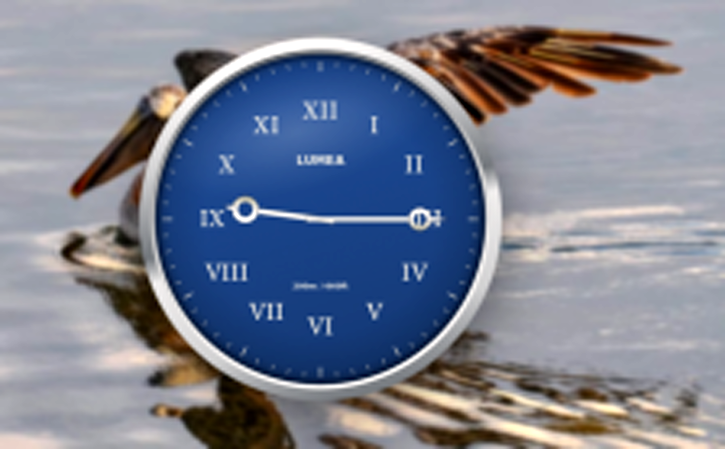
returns {"hour": 9, "minute": 15}
